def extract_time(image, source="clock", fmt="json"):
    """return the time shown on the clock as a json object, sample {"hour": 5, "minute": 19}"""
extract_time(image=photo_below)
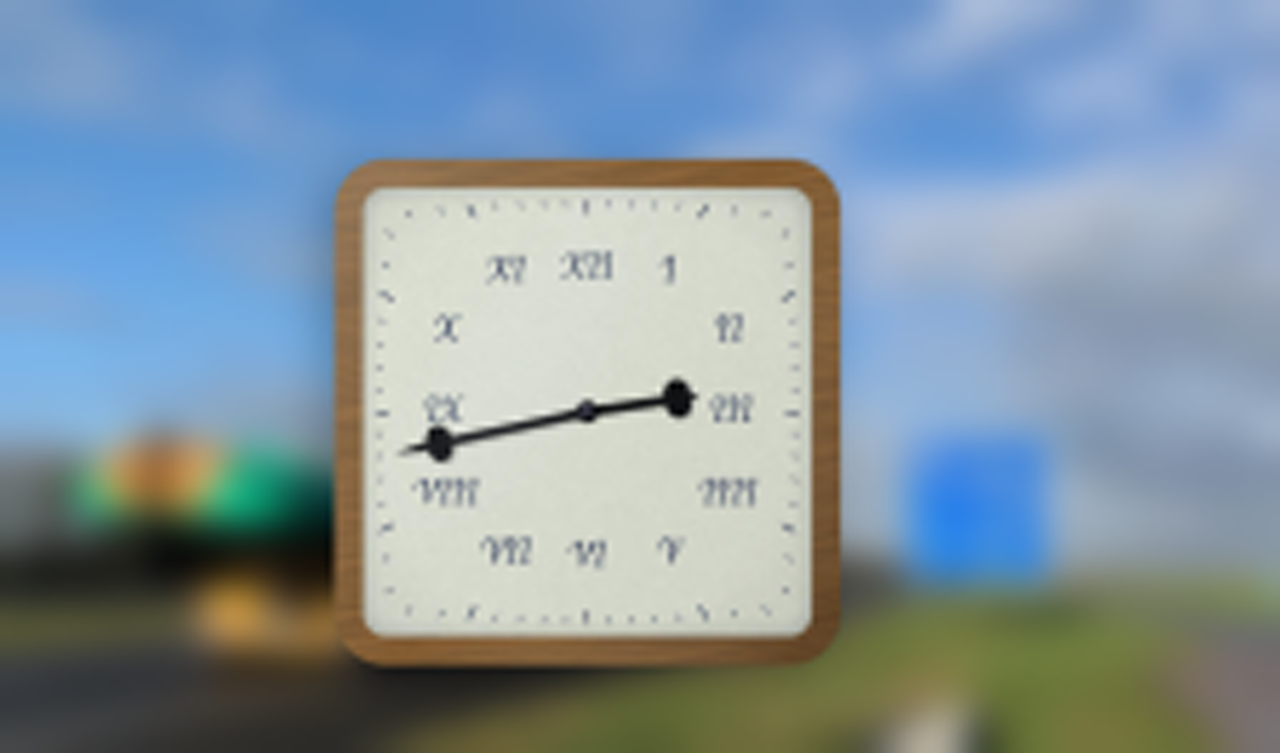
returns {"hour": 2, "minute": 43}
